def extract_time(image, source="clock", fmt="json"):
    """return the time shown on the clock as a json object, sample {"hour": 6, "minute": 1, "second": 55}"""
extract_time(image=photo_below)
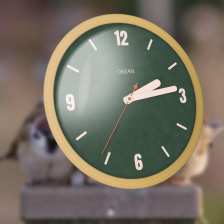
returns {"hour": 2, "minute": 13, "second": 36}
